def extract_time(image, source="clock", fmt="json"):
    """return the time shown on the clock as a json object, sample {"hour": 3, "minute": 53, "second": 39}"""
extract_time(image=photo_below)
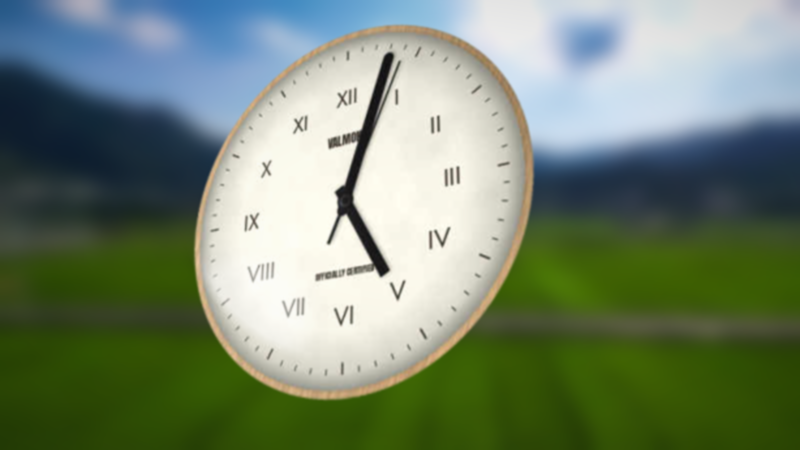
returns {"hour": 5, "minute": 3, "second": 4}
